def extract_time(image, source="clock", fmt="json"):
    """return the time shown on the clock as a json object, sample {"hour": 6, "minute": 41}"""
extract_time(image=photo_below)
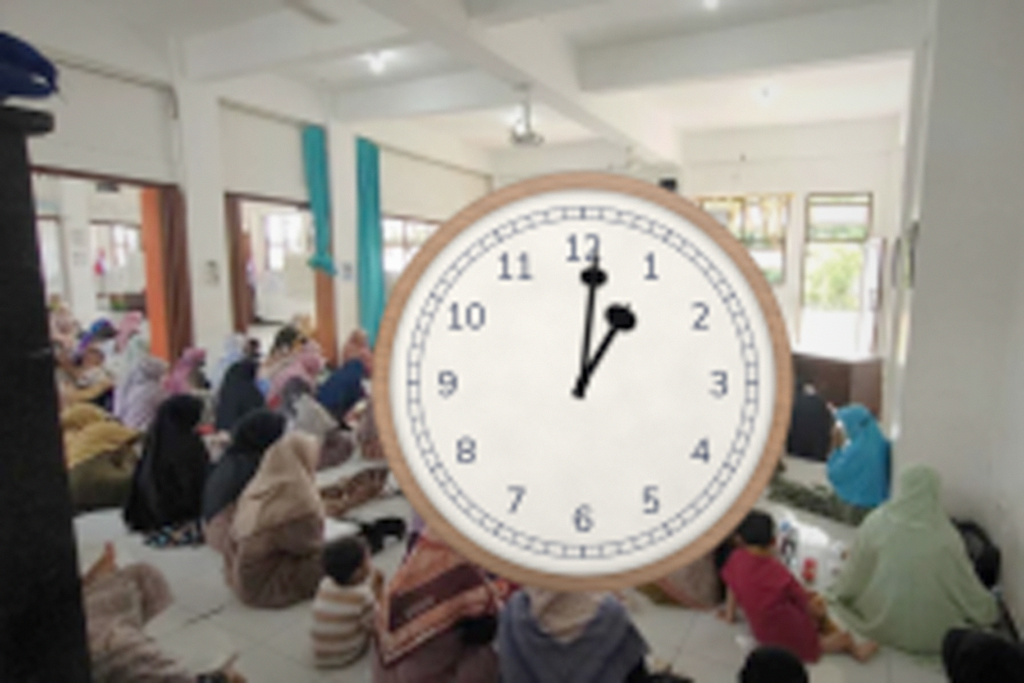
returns {"hour": 1, "minute": 1}
